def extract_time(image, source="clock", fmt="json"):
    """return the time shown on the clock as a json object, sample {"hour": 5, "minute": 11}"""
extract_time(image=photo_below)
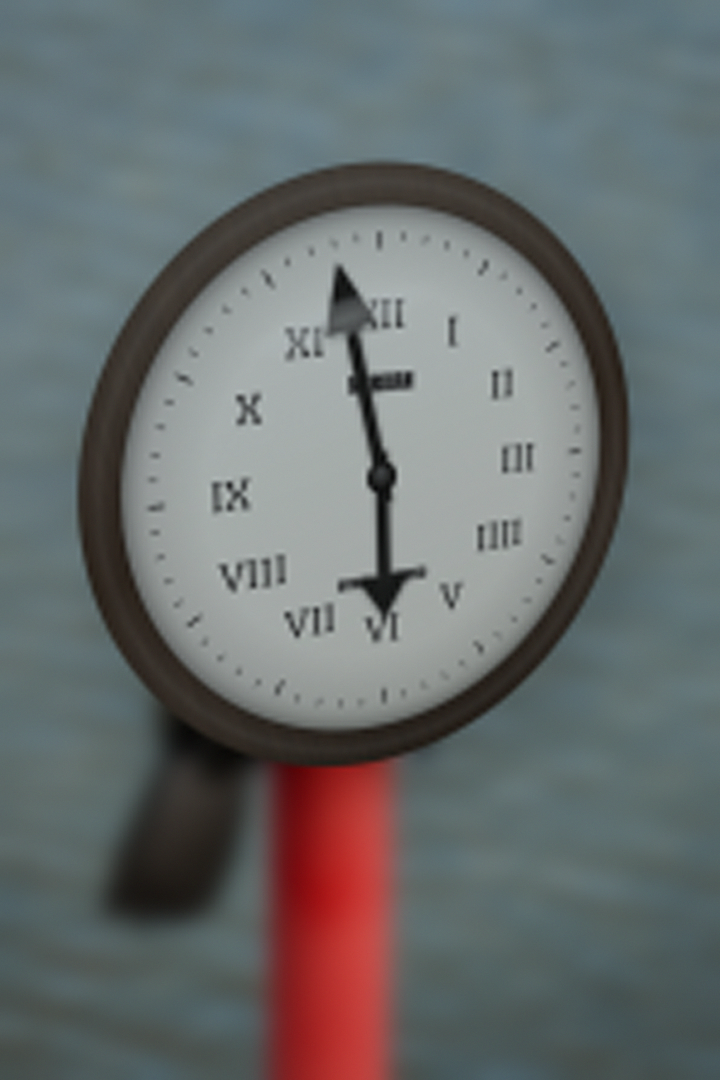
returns {"hour": 5, "minute": 58}
